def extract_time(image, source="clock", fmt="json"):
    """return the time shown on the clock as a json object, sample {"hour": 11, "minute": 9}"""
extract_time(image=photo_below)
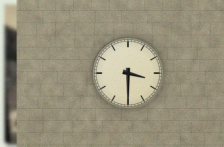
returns {"hour": 3, "minute": 30}
